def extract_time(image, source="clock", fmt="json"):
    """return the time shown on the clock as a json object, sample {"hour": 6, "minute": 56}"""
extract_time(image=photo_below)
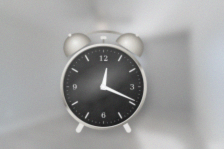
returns {"hour": 12, "minute": 19}
